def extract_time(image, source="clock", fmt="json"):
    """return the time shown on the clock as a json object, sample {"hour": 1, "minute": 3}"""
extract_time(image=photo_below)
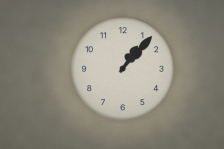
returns {"hour": 1, "minute": 7}
